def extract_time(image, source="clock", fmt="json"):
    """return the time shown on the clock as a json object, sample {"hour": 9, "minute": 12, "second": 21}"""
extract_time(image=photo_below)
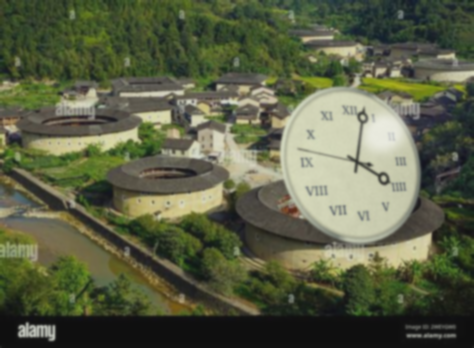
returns {"hour": 4, "minute": 2, "second": 47}
